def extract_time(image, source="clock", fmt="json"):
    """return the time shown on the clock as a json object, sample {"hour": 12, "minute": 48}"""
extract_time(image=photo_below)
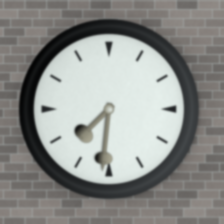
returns {"hour": 7, "minute": 31}
